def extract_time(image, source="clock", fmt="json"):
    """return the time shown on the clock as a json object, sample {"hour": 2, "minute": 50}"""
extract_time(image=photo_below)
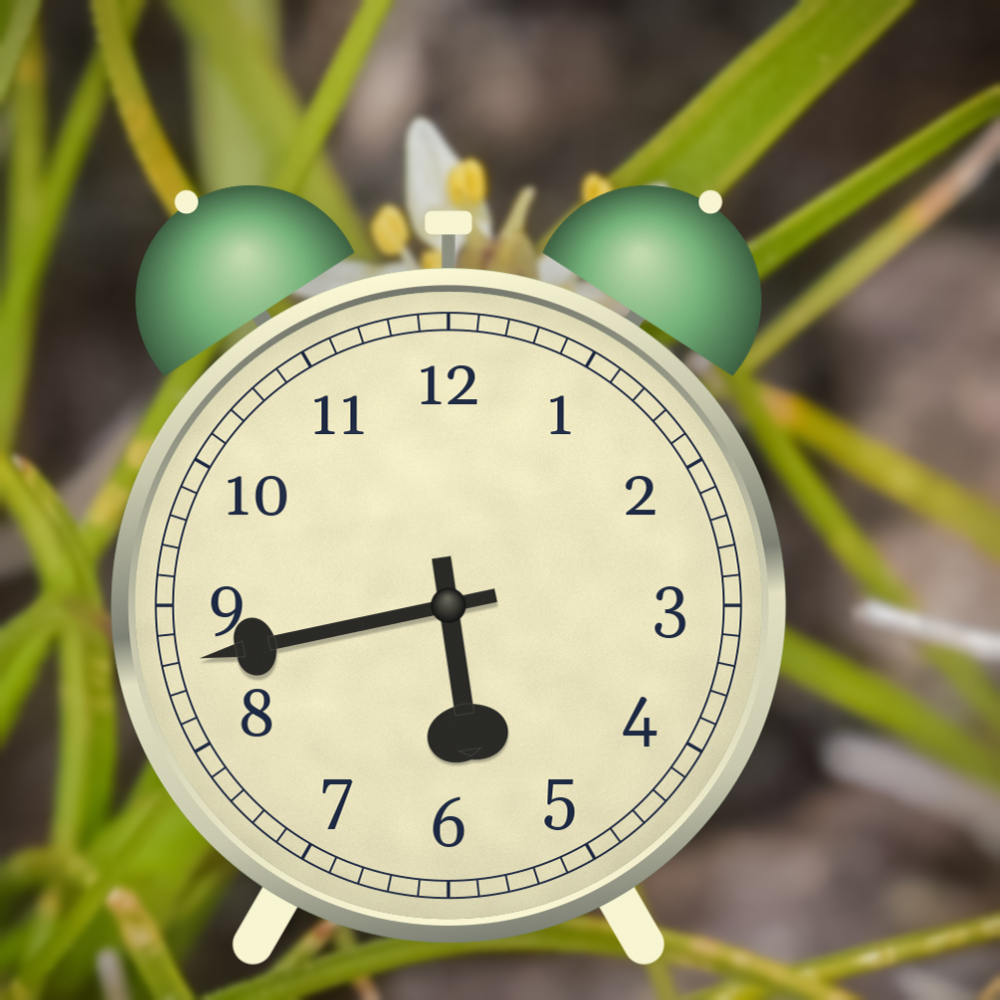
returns {"hour": 5, "minute": 43}
